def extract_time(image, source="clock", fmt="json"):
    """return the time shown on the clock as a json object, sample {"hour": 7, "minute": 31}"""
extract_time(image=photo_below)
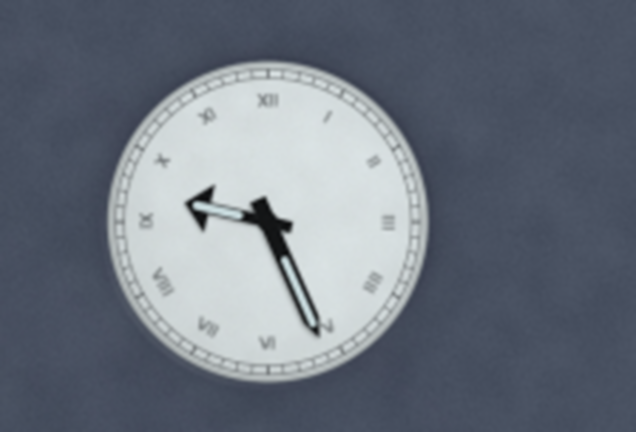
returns {"hour": 9, "minute": 26}
